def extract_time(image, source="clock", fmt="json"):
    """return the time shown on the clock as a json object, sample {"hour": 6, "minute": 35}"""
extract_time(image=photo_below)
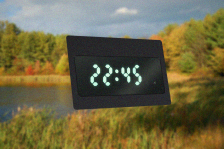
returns {"hour": 22, "minute": 45}
